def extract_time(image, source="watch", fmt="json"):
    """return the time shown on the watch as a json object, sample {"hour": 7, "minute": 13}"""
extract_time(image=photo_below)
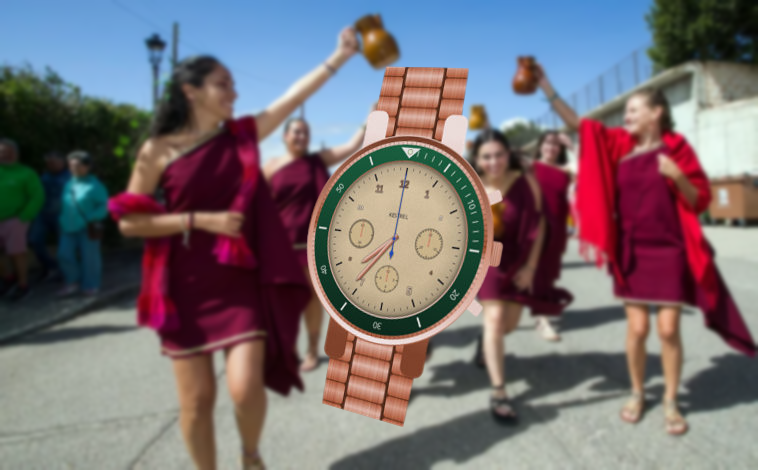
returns {"hour": 7, "minute": 36}
